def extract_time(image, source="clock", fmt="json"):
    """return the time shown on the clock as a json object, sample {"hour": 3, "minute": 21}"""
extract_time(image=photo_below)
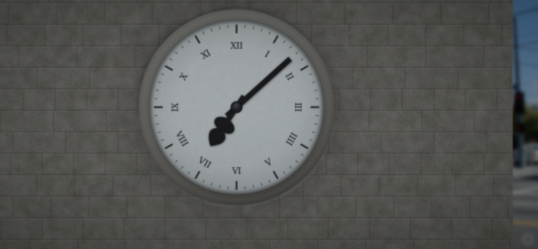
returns {"hour": 7, "minute": 8}
